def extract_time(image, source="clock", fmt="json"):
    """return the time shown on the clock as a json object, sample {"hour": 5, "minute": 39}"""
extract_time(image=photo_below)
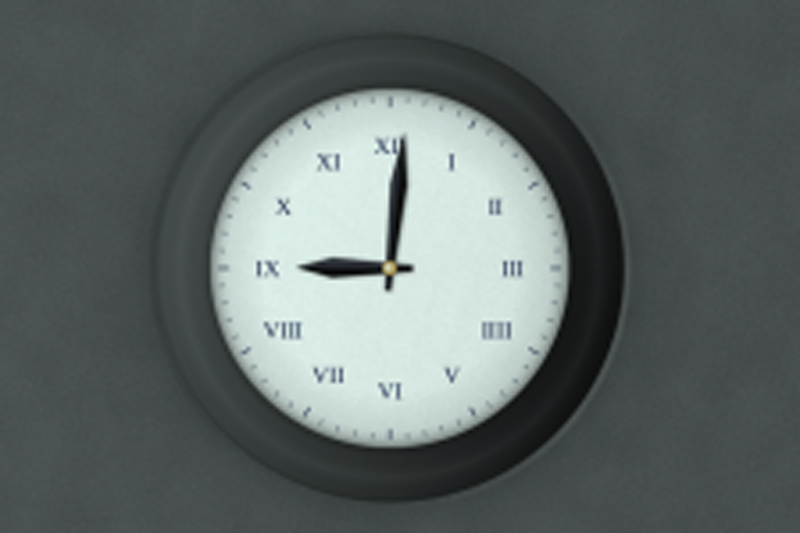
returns {"hour": 9, "minute": 1}
